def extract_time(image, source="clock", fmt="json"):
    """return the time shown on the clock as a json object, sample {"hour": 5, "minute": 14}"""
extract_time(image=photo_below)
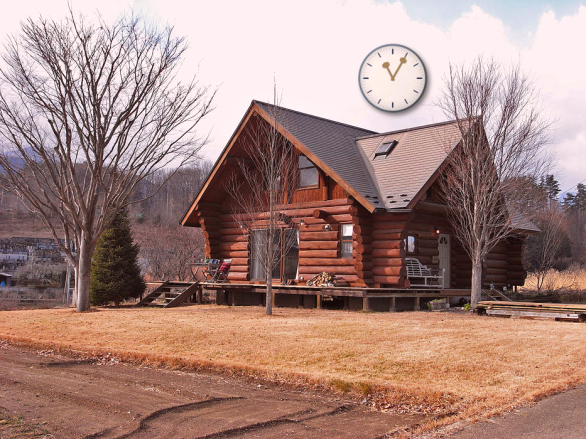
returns {"hour": 11, "minute": 5}
